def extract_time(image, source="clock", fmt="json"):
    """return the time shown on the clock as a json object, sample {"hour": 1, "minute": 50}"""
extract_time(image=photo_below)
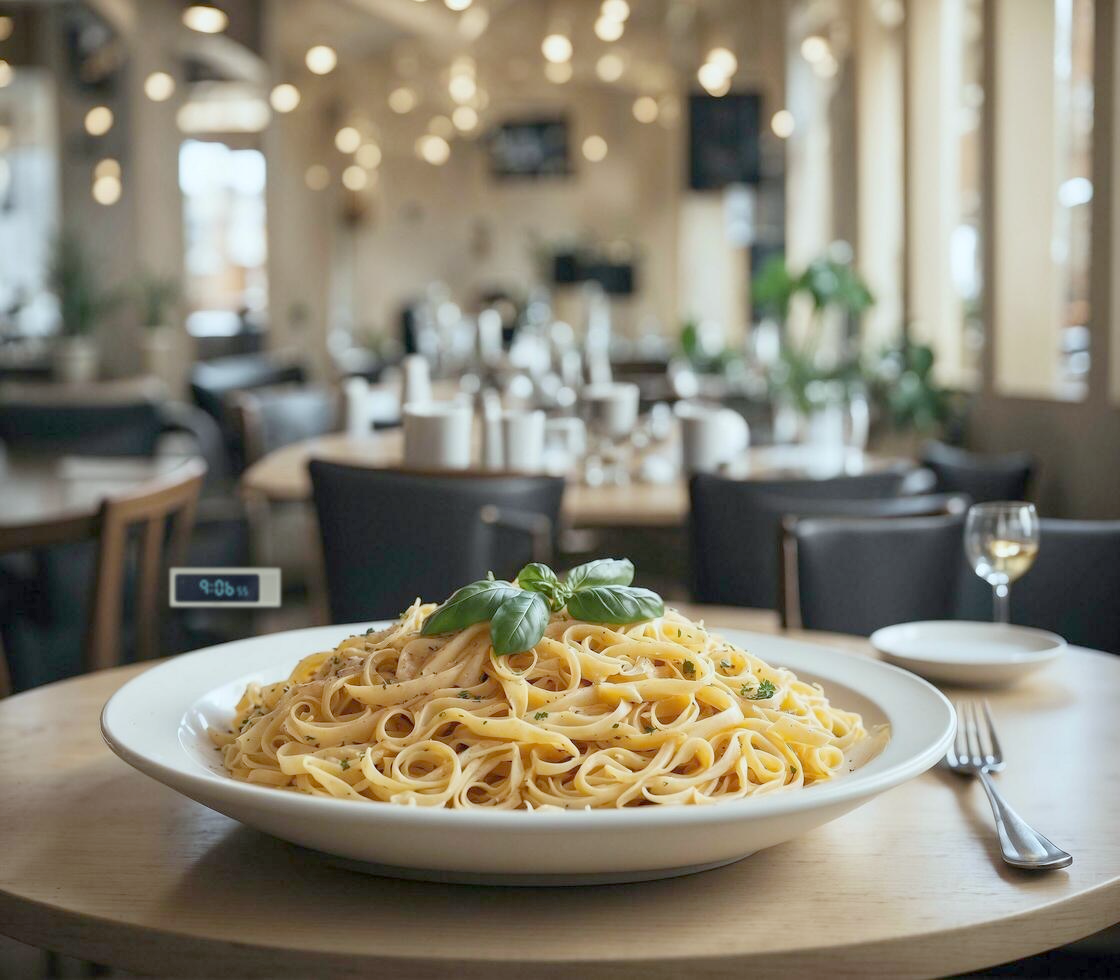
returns {"hour": 9, "minute": 6}
